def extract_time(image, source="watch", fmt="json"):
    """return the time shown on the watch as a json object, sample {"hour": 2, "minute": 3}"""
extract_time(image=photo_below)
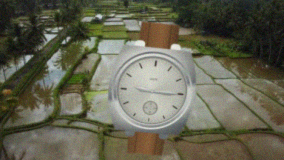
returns {"hour": 9, "minute": 15}
